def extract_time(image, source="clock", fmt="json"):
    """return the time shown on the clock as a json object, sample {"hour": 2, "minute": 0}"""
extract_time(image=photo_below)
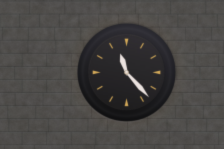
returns {"hour": 11, "minute": 23}
